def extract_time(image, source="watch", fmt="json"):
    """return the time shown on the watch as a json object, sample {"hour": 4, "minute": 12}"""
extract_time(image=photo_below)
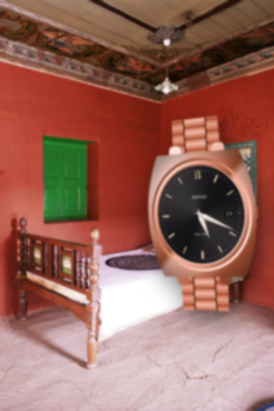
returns {"hour": 5, "minute": 19}
